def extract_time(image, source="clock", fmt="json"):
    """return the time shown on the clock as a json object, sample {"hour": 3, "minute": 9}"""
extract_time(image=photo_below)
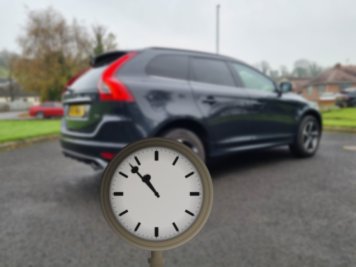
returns {"hour": 10, "minute": 53}
